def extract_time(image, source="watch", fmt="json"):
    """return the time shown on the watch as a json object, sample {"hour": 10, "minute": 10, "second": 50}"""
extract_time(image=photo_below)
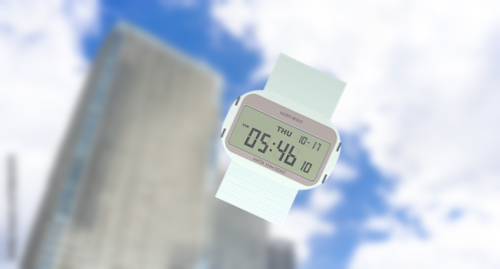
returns {"hour": 5, "minute": 46, "second": 10}
